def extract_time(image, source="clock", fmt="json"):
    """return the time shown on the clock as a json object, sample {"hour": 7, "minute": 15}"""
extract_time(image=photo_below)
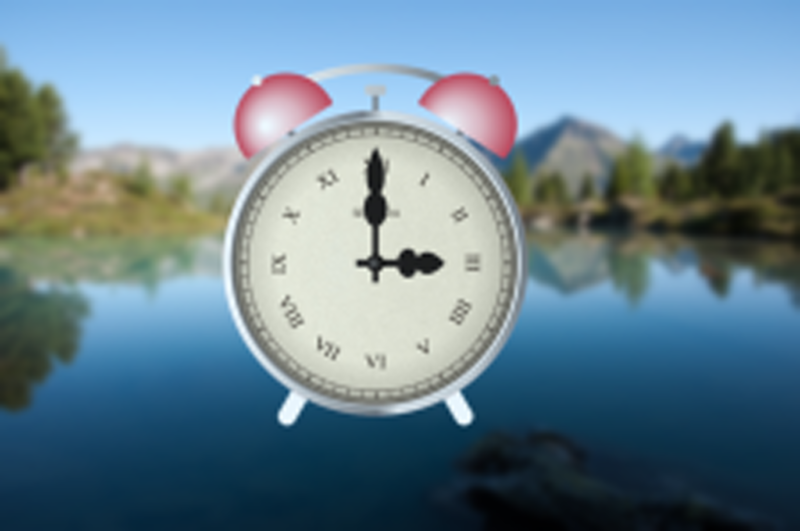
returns {"hour": 3, "minute": 0}
